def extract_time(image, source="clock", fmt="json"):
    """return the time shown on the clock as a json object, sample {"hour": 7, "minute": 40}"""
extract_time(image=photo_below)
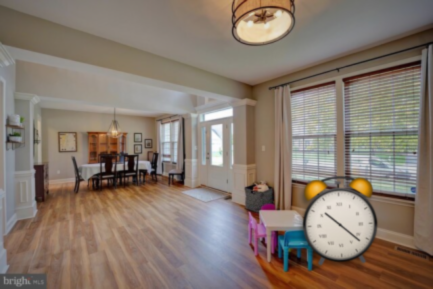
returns {"hour": 10, "minute": 22}
